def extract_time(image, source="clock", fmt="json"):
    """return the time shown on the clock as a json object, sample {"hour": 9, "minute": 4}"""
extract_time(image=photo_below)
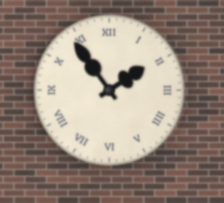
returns {"hour": 1, "minute": 54}
